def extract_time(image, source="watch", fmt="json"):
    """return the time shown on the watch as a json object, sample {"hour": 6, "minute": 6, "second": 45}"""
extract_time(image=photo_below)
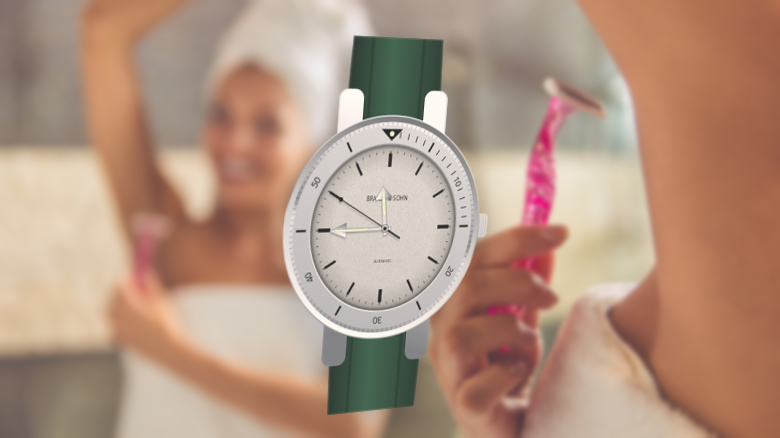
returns {"hour": 11, "minute": 44, "second": 50}
